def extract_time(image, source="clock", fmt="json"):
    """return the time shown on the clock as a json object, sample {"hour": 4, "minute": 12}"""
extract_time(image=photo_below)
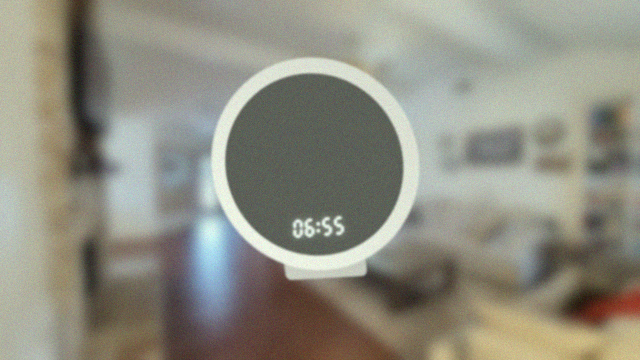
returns {"hour": 6, "minute": 55}
